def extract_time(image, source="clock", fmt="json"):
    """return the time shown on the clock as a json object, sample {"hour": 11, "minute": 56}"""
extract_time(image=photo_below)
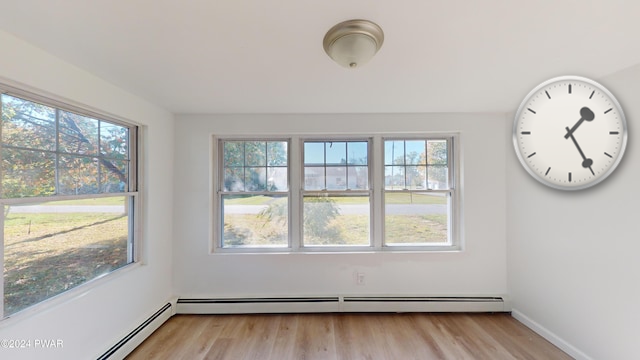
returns {"hour": 1, "minute": 25}
